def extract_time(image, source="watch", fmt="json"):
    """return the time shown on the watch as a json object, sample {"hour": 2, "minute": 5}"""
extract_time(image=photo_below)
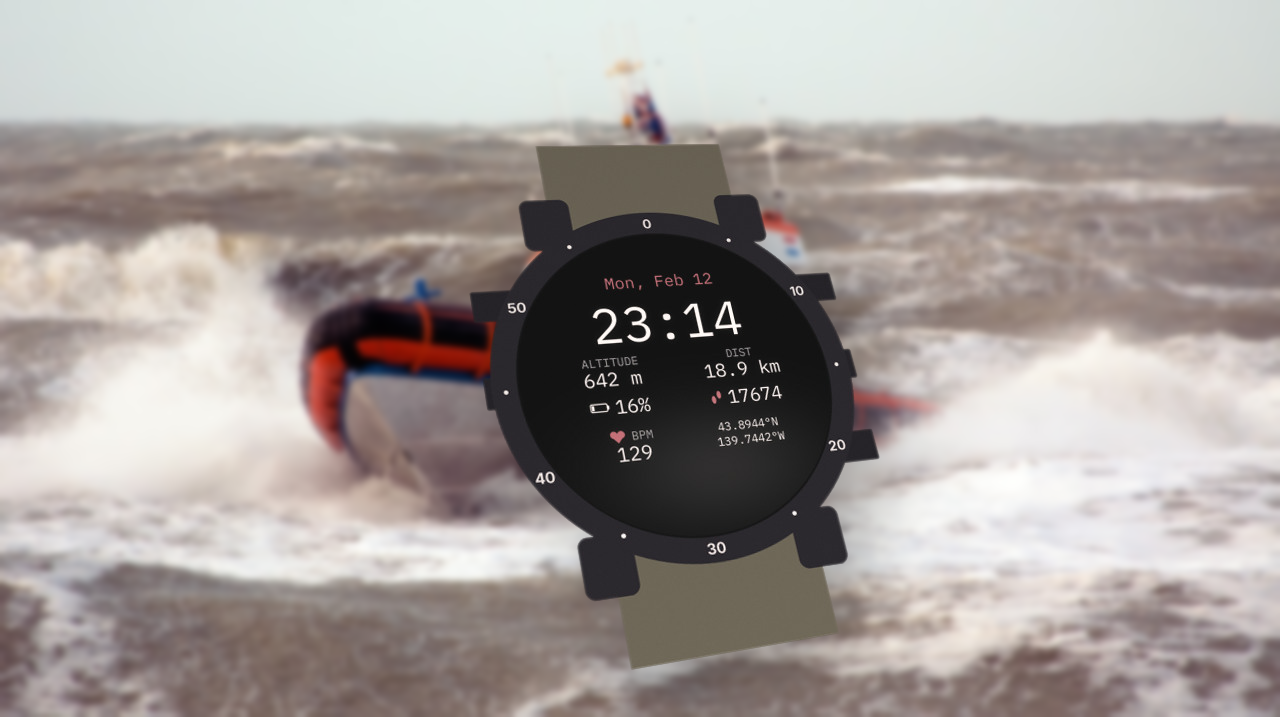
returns {"hour": 23, "minute": 14}
